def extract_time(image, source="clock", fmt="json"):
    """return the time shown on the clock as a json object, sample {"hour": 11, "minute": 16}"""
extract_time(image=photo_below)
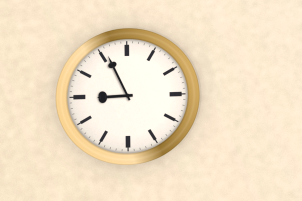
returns {"hour": 8, "minute": 56}
